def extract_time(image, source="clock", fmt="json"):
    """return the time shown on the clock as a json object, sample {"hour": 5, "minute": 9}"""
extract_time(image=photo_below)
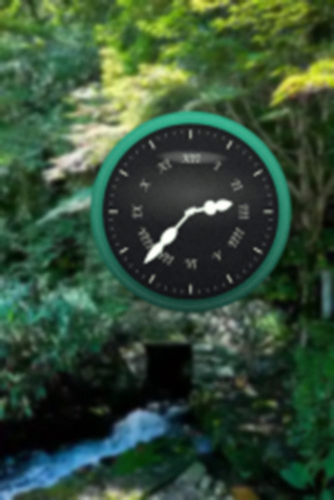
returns {"hour": 2, "minute": 37}
